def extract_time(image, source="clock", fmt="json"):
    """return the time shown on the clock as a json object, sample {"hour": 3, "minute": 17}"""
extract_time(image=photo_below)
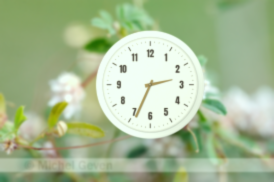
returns {"hour": 2, "minute": 34}
